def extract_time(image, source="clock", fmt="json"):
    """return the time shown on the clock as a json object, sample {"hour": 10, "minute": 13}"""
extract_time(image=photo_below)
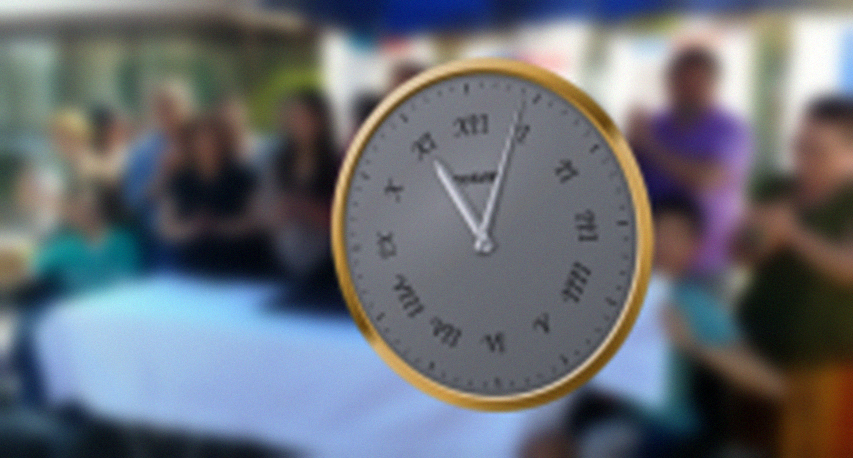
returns {"hour": 11, "minute": 4}
